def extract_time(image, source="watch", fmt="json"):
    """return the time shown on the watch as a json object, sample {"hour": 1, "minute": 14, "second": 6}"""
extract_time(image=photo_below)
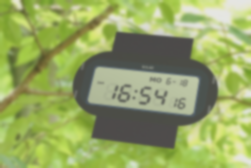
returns {"hour": 16, "minute": 54, "second": 16}
